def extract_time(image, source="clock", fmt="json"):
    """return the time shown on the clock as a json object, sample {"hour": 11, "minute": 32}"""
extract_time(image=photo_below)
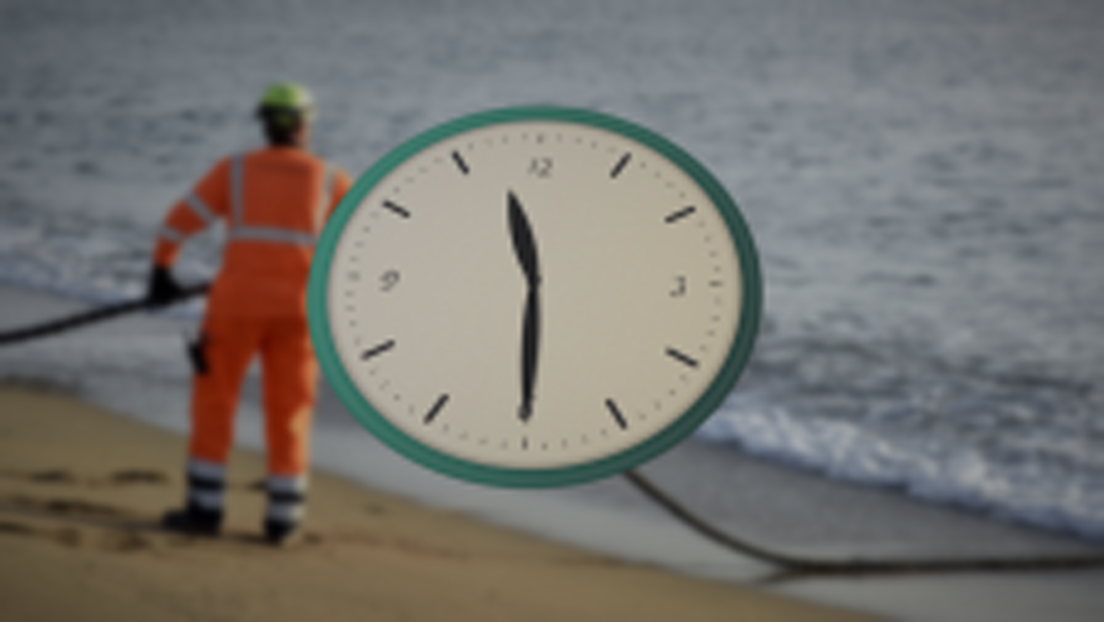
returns {"hour": 11, "minute": 30}
